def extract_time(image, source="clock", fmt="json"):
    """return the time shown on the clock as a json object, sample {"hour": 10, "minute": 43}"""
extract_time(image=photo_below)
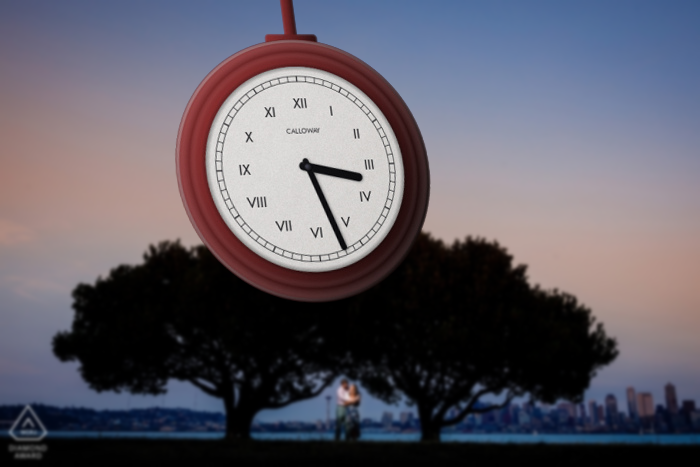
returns {"hour": 3, "minute": 27}
